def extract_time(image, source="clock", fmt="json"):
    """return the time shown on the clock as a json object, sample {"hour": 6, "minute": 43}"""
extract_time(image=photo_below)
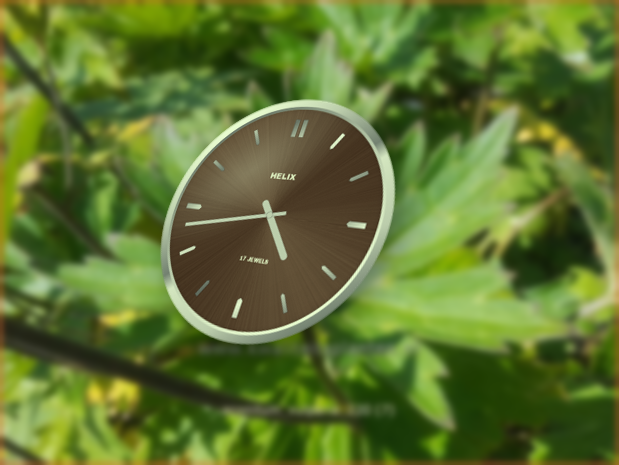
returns {"hour": 4, "minute": 43}
